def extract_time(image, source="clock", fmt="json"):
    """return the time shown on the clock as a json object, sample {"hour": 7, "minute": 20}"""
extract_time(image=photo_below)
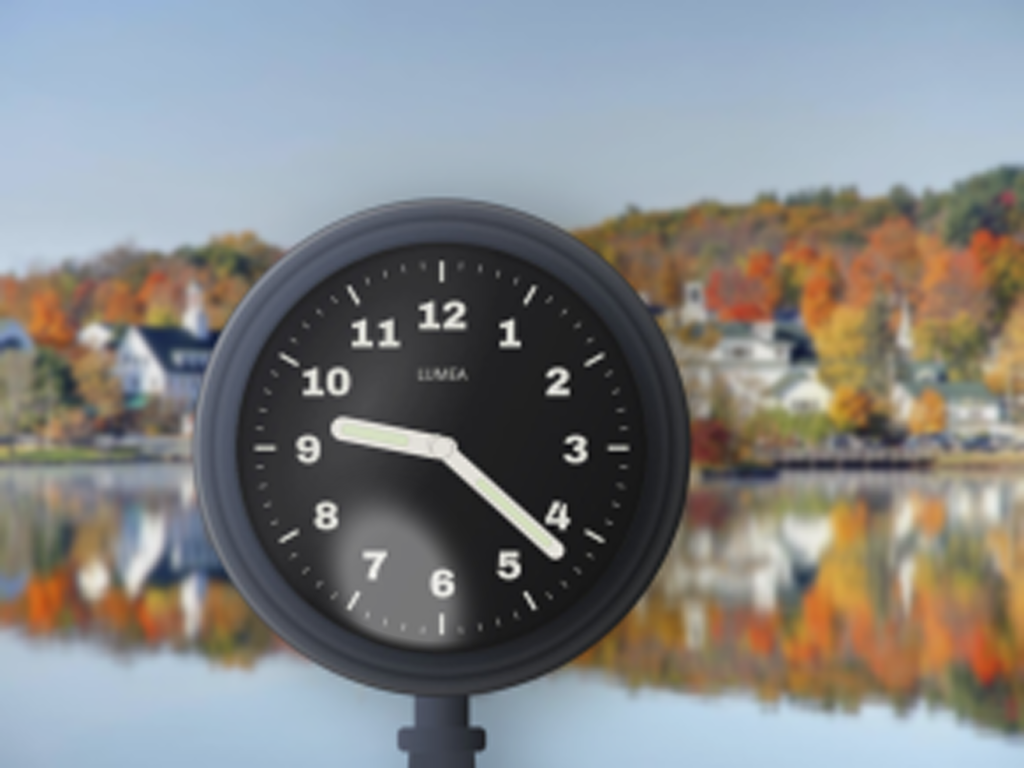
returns {"hour": 9, "minute": 22}
